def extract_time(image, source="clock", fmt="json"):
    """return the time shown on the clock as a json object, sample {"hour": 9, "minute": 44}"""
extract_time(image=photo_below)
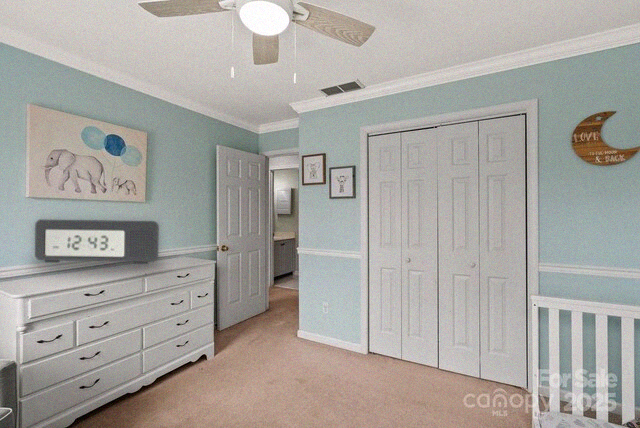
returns {"hour": 12, "minute": 43}
